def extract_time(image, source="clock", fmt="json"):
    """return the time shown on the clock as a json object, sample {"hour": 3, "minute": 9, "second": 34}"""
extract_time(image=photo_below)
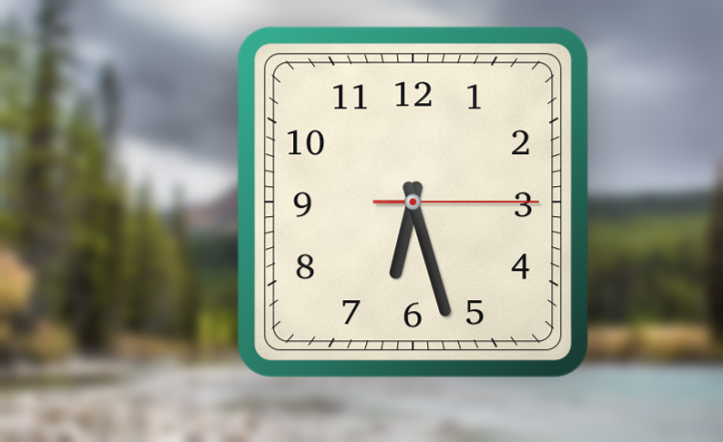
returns {"hour": 6, "minute": 27, "second": 15}
